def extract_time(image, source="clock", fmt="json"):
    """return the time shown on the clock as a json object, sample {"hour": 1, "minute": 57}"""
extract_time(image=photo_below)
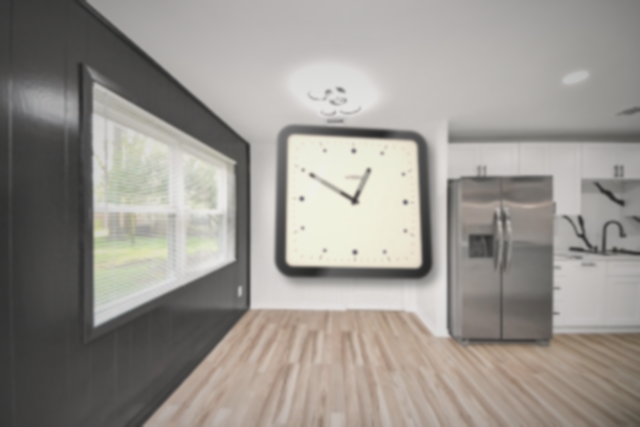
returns {"hour": 12, "minute": 50}
